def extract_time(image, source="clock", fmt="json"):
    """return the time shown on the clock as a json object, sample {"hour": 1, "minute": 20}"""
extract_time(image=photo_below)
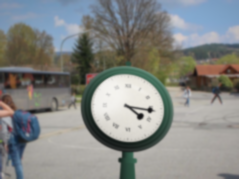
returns {"hour": 4, "minute": 16}
